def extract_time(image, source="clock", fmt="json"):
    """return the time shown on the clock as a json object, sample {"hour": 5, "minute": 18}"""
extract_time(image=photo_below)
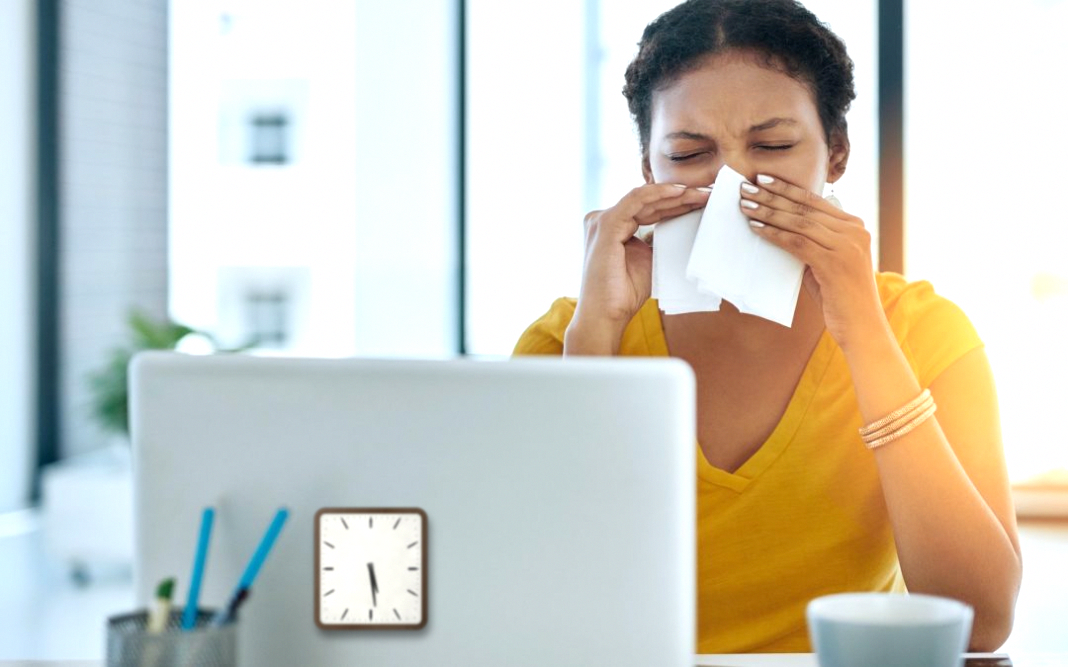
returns {"hour": 5, "minute": 29}
